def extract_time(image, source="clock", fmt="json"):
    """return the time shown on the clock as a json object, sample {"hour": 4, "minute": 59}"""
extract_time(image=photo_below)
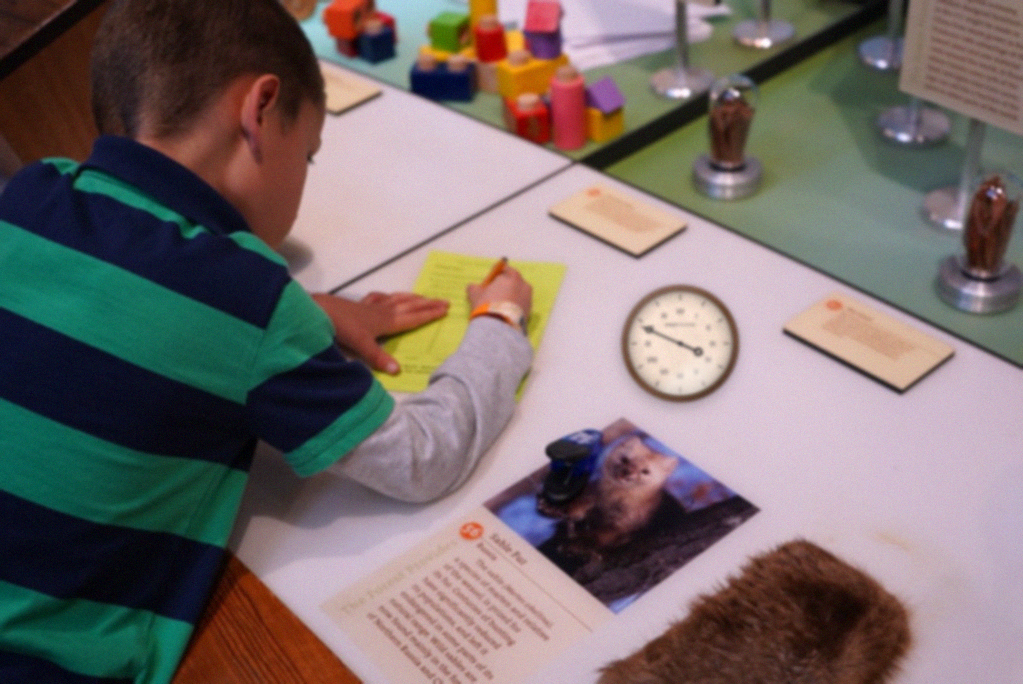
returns {"hour": 3, "minute": 49}
